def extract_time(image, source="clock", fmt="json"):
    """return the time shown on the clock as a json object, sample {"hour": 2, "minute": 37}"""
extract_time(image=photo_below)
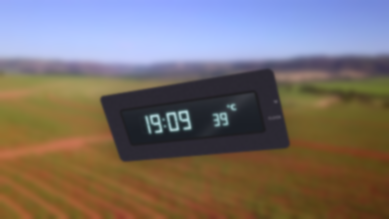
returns {"hour": 19, "minute": 9}
